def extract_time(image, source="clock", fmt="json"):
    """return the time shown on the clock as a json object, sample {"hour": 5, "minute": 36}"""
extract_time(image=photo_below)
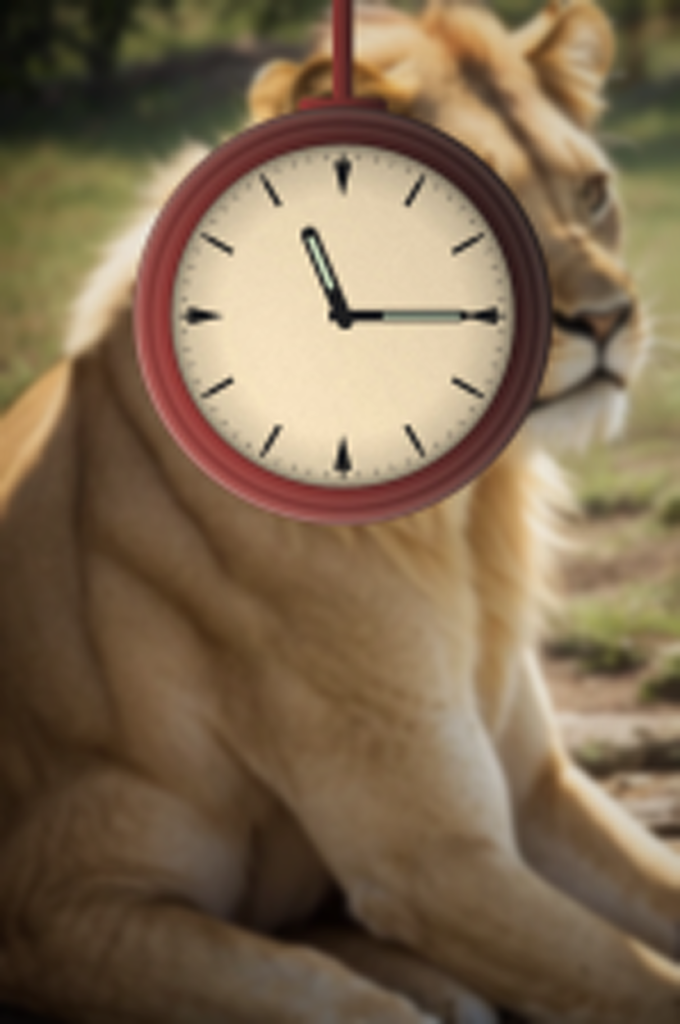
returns {"hour": 11, "minute": 15}
